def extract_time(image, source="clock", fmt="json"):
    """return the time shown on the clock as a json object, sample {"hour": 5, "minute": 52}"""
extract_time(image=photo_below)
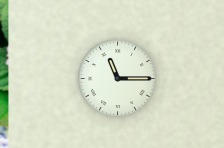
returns {"hour": 11, "minute": 15}
